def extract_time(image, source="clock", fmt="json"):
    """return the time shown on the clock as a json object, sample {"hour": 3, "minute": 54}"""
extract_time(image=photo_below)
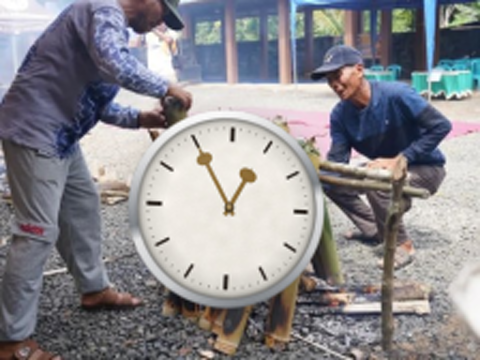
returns {"hour": 12, "minute": 55}
